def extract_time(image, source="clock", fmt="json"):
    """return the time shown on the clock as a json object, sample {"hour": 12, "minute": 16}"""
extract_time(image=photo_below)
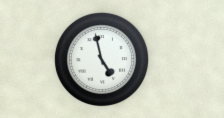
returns {"hour": 4, "minute": 58}
